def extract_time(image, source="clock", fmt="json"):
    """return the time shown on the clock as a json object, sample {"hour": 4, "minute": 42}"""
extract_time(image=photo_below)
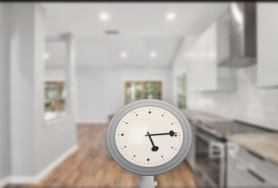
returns {"hour": 5, "minute": 14}
